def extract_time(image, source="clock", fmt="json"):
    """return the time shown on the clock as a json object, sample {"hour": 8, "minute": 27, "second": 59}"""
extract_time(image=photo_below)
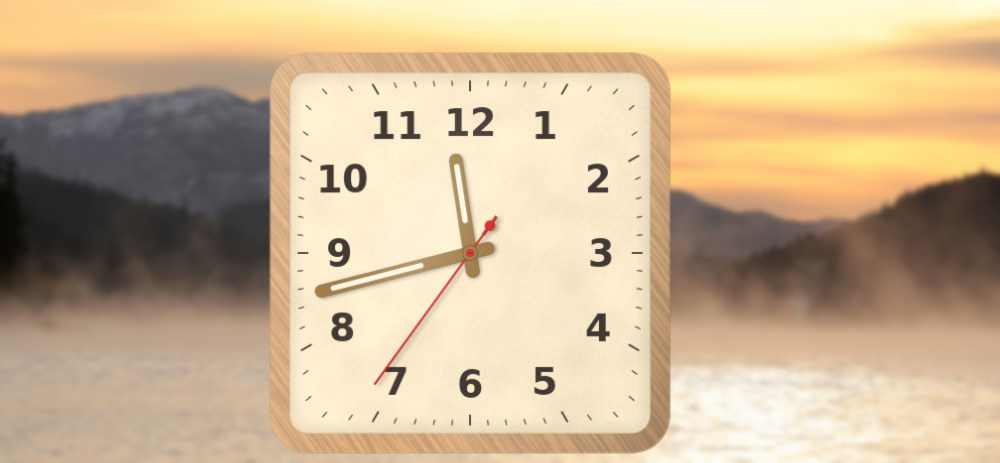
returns {"hour": 11, "minute": 42, "second": 36}
